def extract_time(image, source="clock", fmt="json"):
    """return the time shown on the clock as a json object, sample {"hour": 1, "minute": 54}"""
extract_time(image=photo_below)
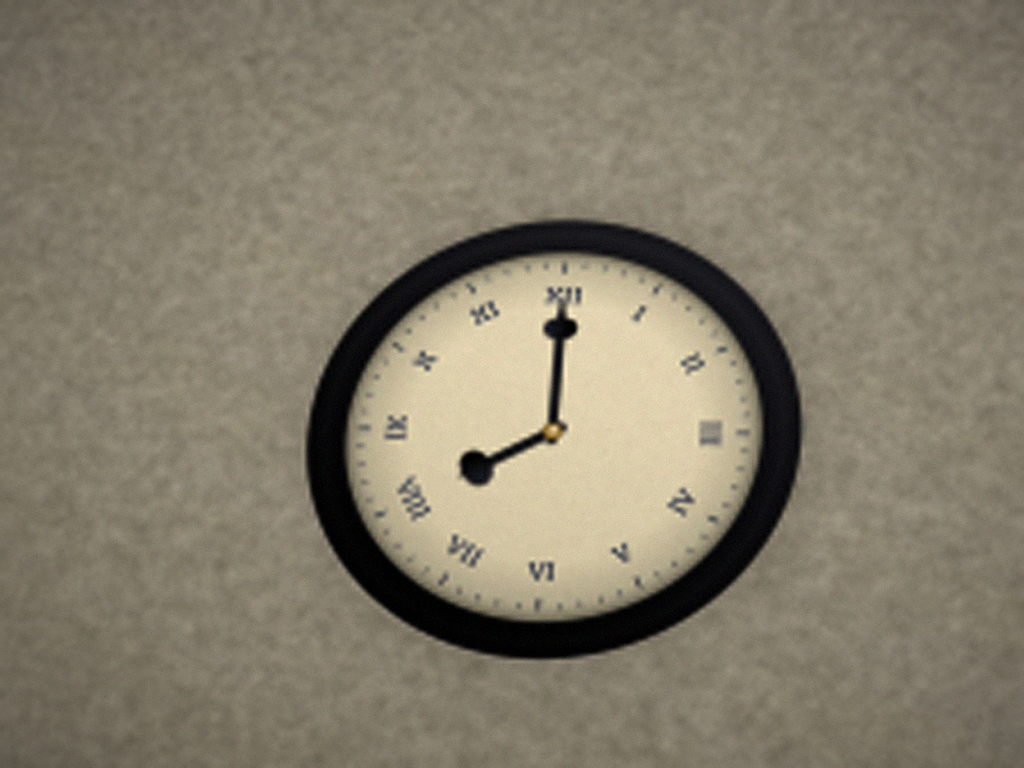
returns {"hour": 8, "minute": 0}
